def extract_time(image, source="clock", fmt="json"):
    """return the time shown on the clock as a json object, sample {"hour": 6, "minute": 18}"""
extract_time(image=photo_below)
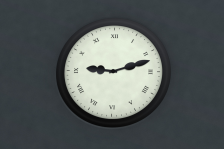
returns {"hour": 9, "minute": 12}
